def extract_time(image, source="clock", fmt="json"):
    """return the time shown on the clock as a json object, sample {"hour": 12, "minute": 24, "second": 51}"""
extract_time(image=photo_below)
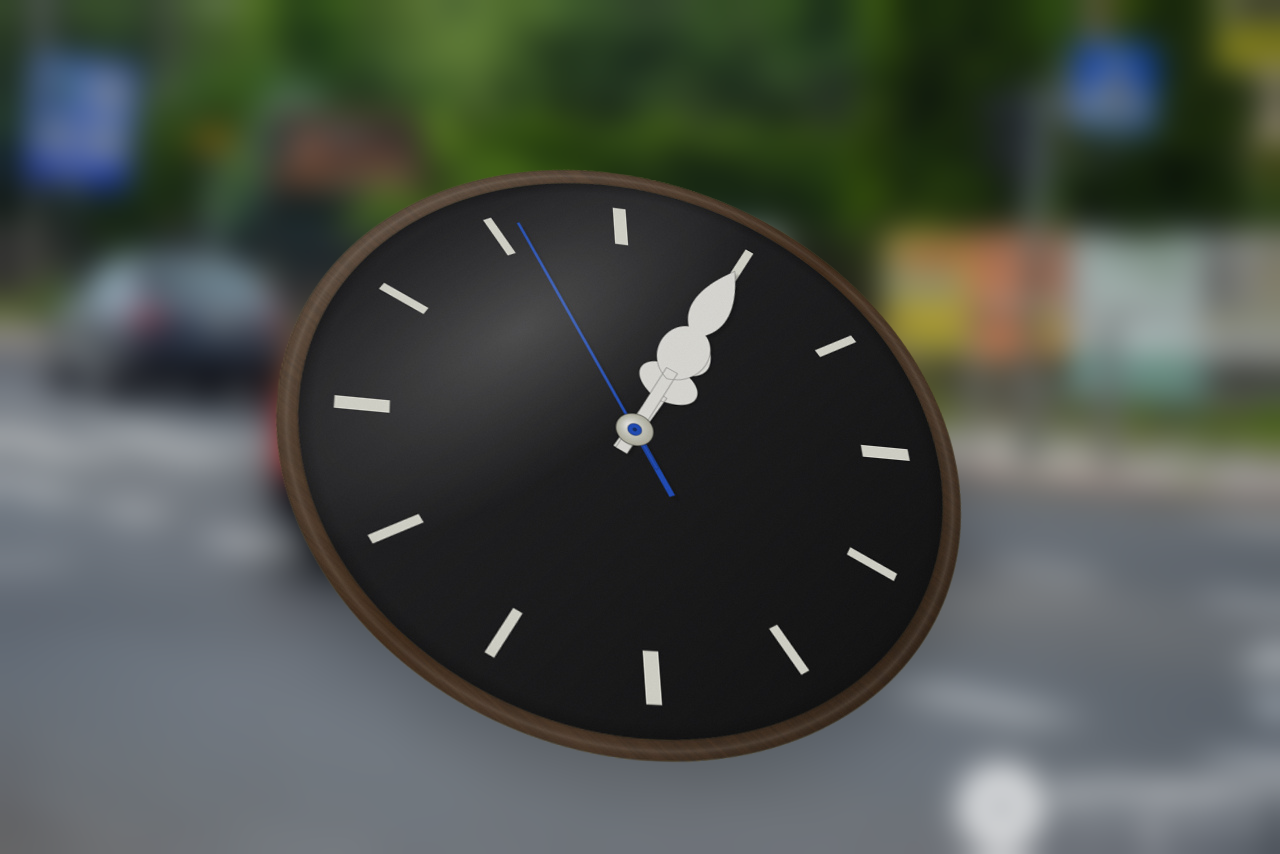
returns {"hour": 1, "minute": 4, "second": 56}
